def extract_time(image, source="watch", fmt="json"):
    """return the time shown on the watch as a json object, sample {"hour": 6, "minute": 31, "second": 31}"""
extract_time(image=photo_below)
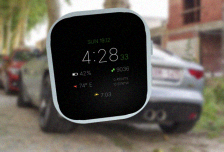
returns {"hour": 4, "minute": 28, "second": 33}
